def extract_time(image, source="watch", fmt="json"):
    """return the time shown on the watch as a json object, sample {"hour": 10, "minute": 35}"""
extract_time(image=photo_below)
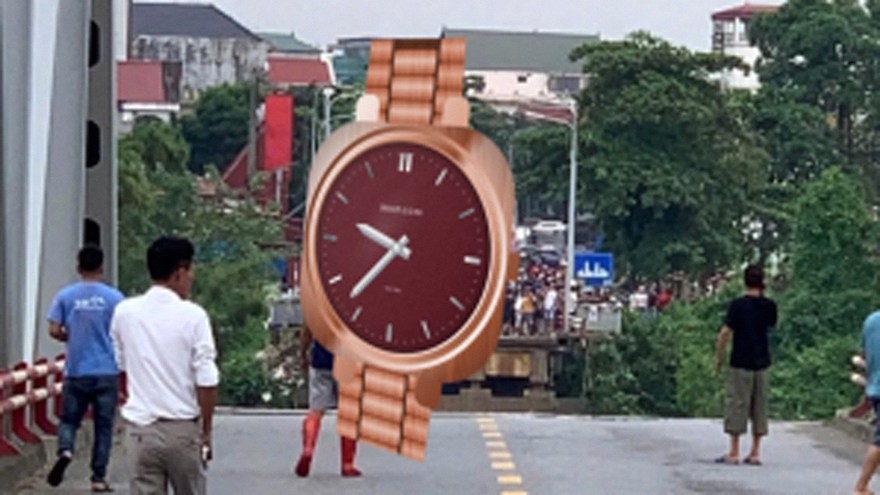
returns {"hour": 9, "minute": 37}
